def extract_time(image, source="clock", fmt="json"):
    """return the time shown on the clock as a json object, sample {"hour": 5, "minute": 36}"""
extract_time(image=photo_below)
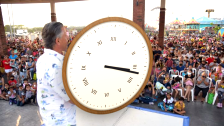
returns {"hour": 3, "minute": 17}
